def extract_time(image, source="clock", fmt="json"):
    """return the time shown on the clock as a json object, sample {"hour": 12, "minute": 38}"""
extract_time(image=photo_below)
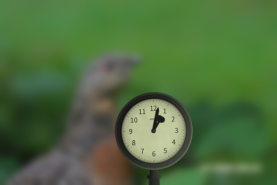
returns {"hour": 1, "minute": 2}
